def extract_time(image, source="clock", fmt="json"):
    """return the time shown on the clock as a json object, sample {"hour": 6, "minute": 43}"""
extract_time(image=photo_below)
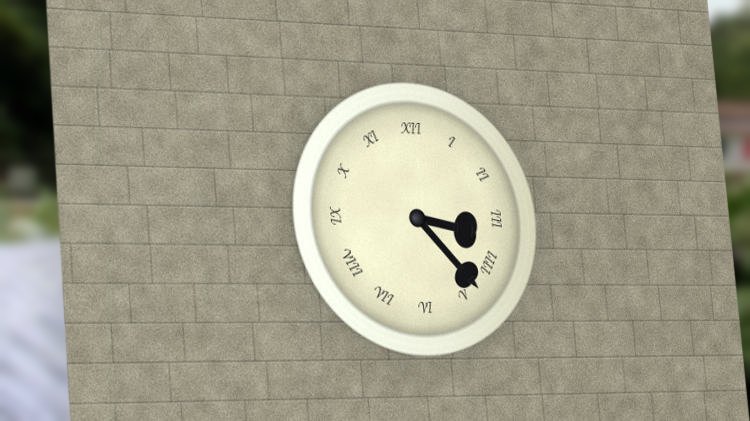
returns {"hour": 3, "minute": 23}
